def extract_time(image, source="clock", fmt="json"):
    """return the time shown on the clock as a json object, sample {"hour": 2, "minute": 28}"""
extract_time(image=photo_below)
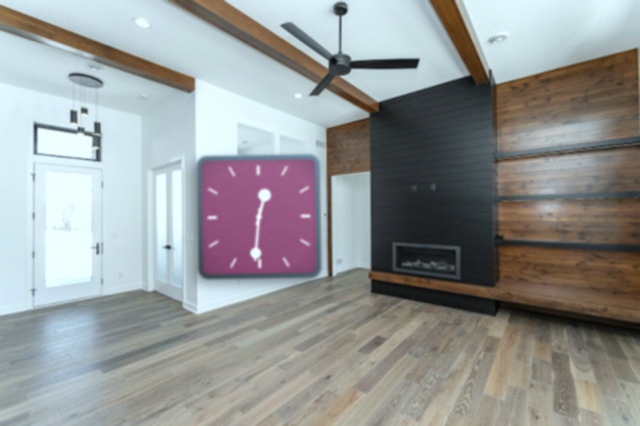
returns {"hour": 12, "minute": 31}
